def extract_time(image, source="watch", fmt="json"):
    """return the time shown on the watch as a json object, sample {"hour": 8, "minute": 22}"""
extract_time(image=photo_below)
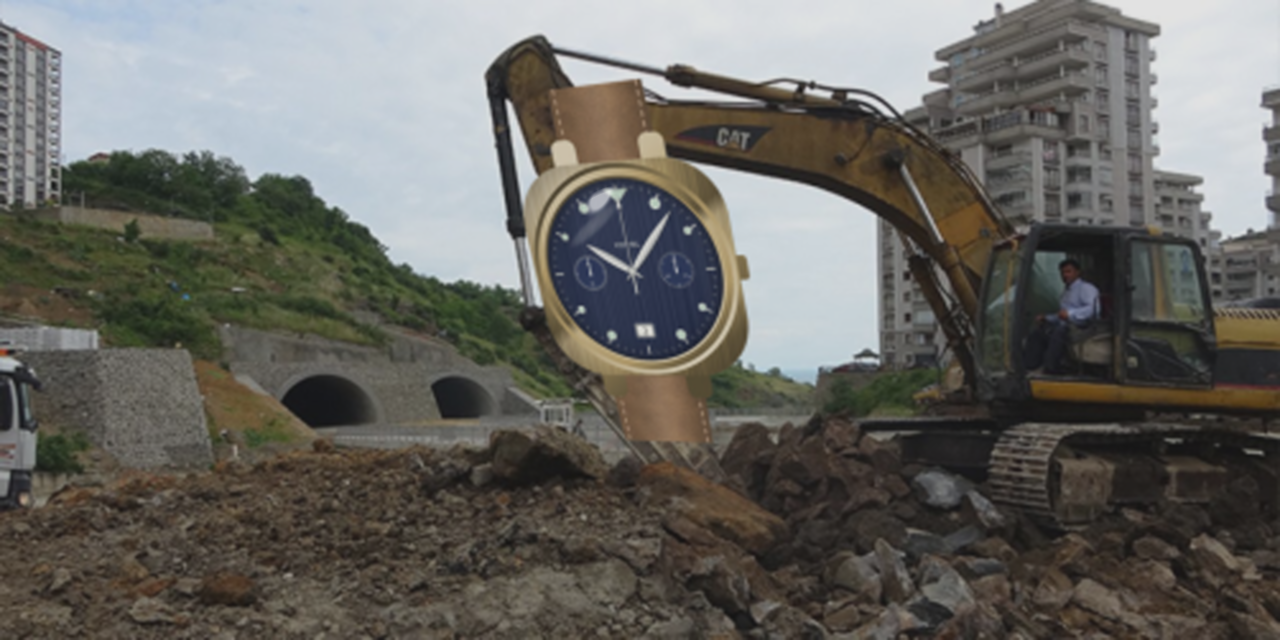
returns {"hour": 10, "minute": 7}
